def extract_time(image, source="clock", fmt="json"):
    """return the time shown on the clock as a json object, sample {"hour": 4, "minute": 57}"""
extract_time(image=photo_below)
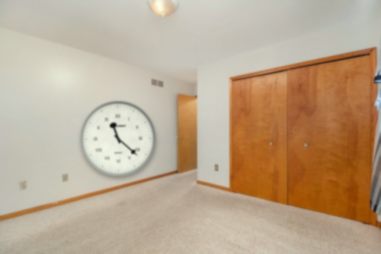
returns {"hour": 11, "minute": 22}
